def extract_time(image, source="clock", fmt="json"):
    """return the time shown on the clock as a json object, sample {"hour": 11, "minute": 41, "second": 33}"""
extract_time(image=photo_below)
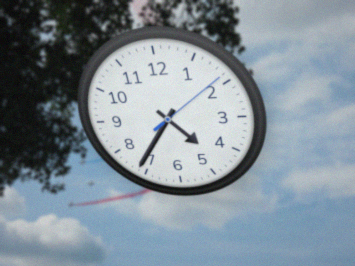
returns {"hour": 4, "minute": 36, "second": 9}
